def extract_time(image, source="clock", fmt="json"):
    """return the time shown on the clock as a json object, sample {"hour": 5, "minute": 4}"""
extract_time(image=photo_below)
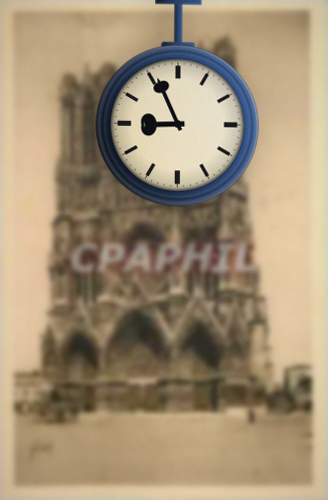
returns {"hour": 8, "minute": 56}
